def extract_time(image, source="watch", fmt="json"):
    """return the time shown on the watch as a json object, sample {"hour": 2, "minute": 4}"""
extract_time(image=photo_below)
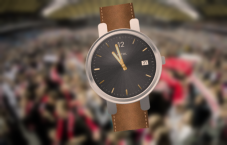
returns {"hour": 10, "minute": 58}
